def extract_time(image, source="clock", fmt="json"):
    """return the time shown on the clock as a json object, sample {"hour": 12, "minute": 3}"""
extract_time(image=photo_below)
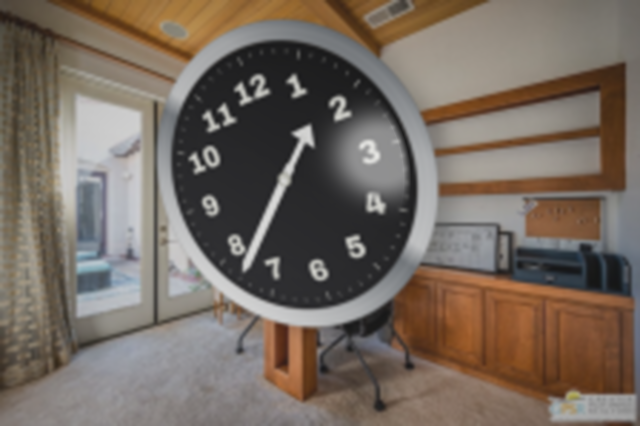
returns {"hour": 1, "minute": 38}
